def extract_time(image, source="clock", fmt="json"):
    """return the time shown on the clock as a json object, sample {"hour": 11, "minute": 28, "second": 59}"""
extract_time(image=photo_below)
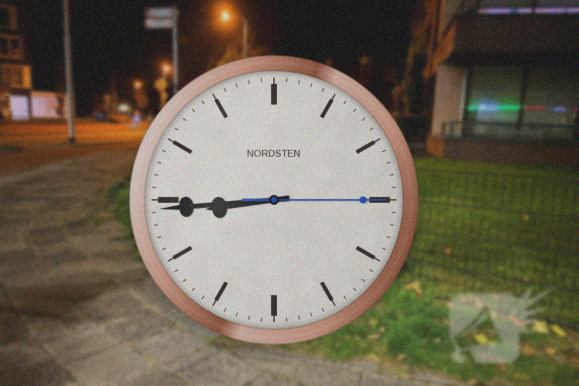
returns {"hour": 8, "minute": 44, "second": 15}
